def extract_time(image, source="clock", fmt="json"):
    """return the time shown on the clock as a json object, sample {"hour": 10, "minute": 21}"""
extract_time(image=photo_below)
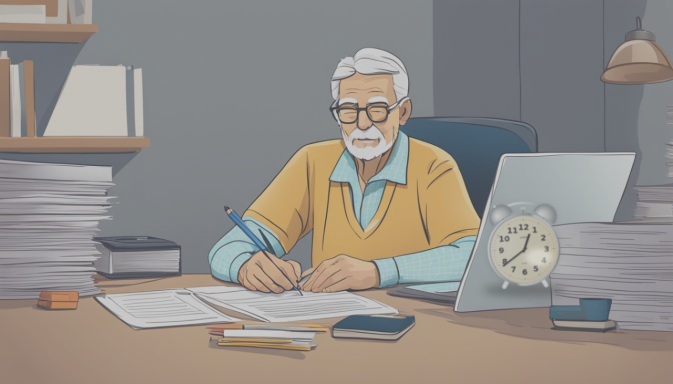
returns {"hour": 12, "minute": 39}
